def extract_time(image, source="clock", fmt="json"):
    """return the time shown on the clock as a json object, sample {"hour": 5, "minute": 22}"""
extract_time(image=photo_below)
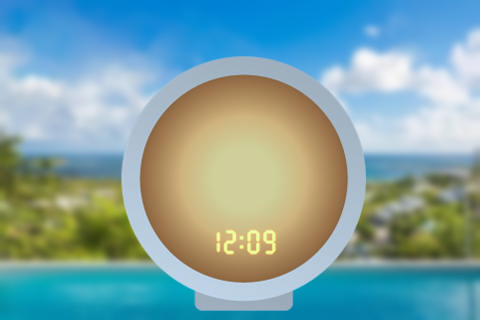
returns {"hour": 12, "minute": 9}
